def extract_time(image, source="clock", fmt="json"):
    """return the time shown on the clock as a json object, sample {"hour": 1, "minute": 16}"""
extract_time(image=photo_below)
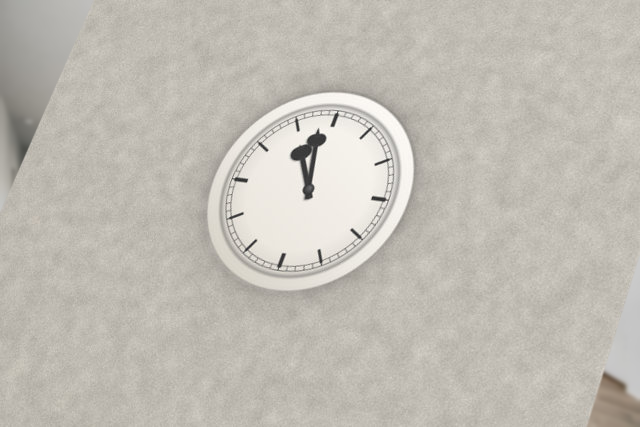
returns {"hour": 10, "minute": 58}
